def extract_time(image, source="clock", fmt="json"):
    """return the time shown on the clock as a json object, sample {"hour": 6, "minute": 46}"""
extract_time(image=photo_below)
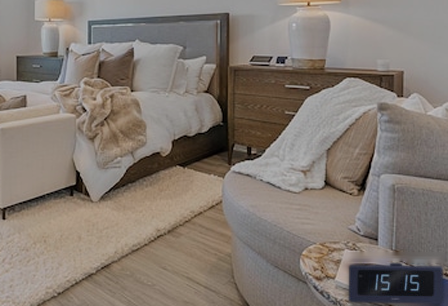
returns {"hour": 15, "minute": 15}
